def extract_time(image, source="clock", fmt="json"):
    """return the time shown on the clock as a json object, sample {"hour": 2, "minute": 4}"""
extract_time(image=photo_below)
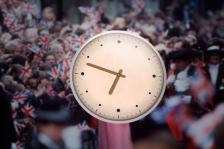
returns {"hour": 6, "minute": 48}
